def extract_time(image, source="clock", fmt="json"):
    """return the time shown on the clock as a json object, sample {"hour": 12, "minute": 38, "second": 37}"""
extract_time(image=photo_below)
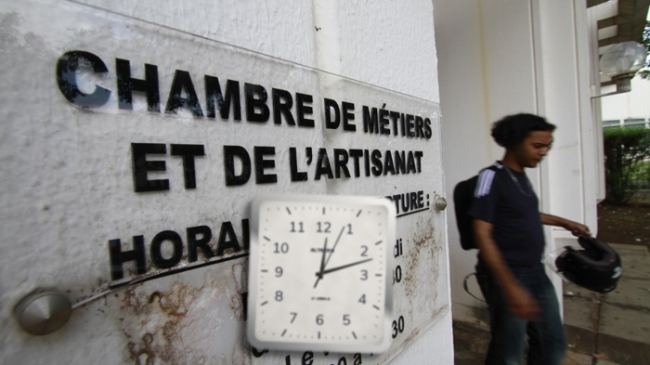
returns {"hour": 12, "minute": 12, "second": 4}
